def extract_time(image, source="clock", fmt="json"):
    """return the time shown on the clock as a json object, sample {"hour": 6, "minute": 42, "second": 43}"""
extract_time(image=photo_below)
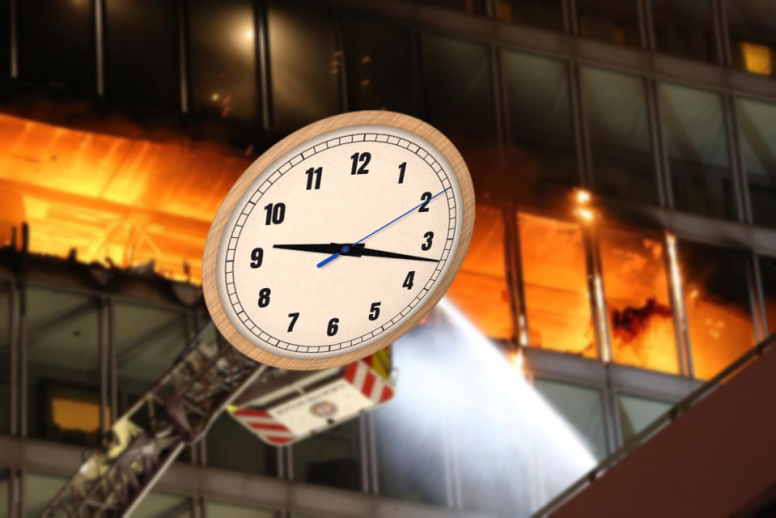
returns {"hour": 9, "minute": 17, "second": 10}
